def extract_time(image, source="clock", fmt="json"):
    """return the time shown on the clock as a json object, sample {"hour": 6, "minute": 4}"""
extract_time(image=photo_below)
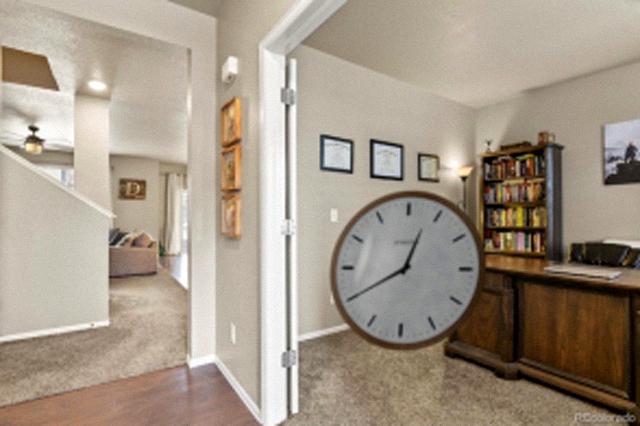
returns {"hour": 12, "minute": 40}
